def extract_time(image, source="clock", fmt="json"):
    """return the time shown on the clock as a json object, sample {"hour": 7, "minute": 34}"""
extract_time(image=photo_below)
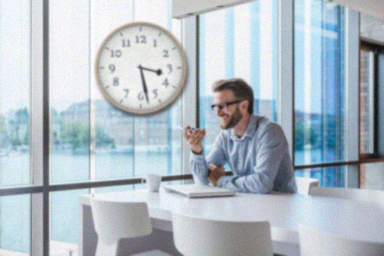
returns {"hour": 3, "minute": 28}
